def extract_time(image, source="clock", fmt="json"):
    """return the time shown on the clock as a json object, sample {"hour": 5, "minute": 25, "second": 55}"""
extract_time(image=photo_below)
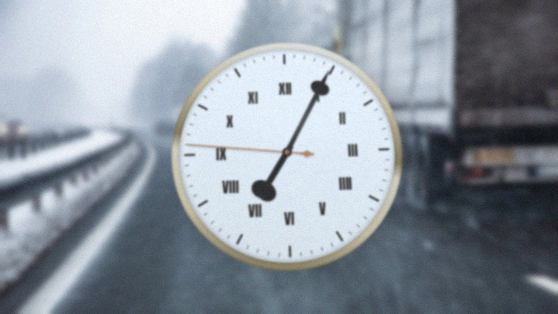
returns {"hour": 7, "minute": 4, "second": 46}
